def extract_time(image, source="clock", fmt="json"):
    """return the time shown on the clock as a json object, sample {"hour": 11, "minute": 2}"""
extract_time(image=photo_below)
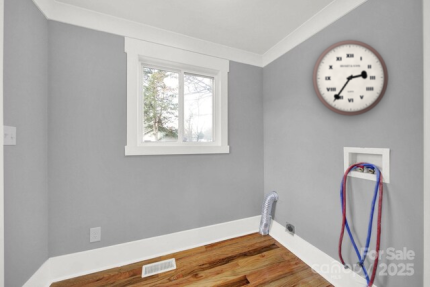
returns {"hour": 2, "minute": 36}
